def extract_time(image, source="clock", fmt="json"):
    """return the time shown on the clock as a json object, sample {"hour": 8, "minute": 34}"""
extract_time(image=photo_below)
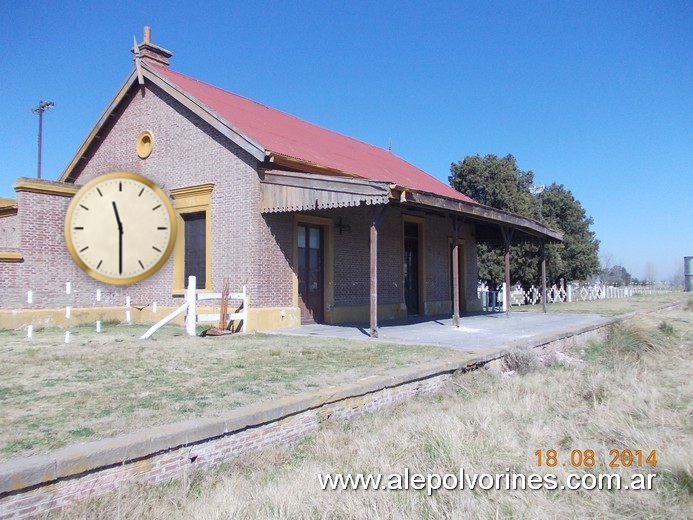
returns {"hour": 11, "minute": 30}
